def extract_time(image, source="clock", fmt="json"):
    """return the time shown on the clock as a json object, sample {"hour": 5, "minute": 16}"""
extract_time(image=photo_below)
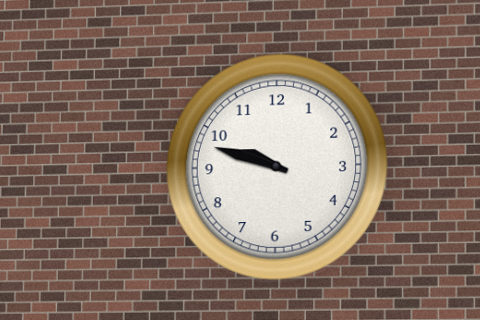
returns {"hour": 9, "minute": 48}
